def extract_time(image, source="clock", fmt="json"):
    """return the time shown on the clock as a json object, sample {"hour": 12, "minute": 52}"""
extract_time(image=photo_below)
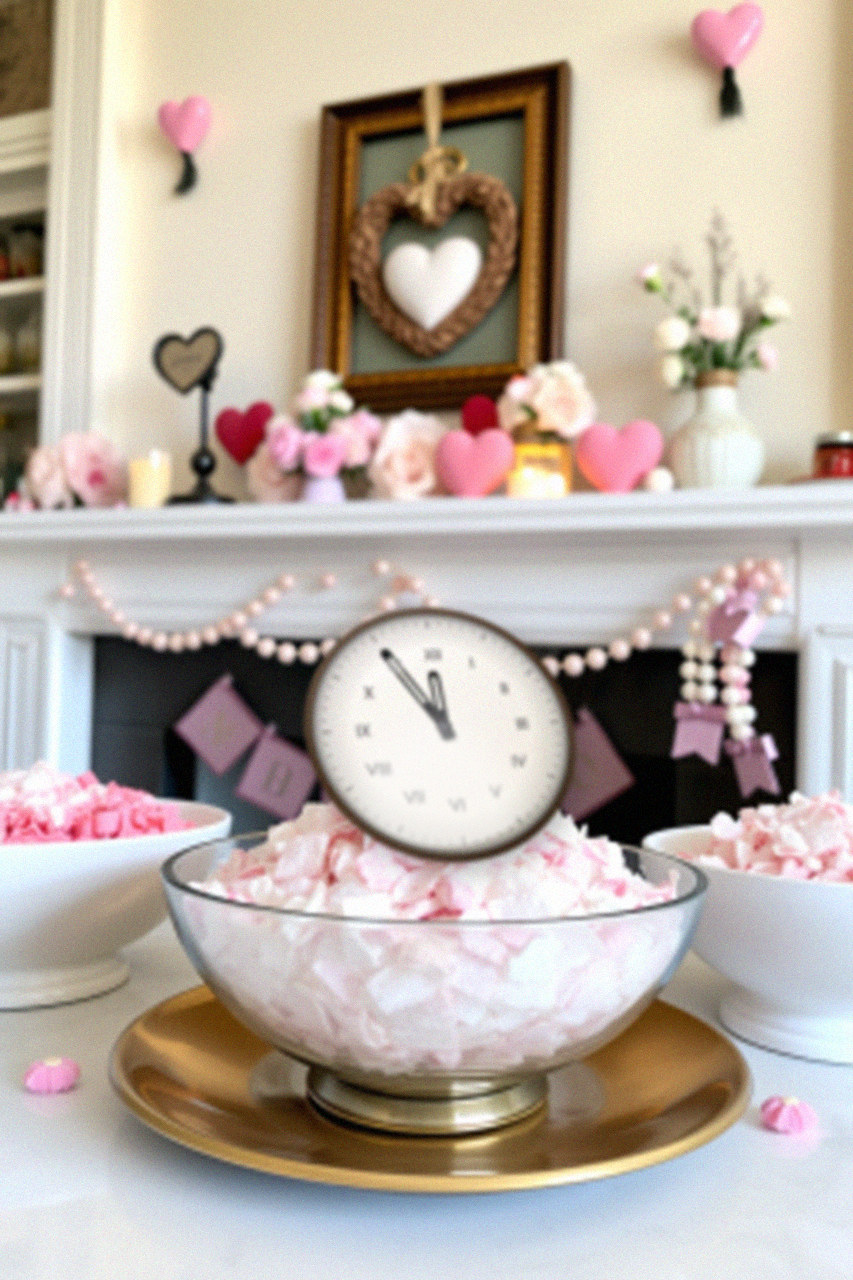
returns {"hour": 11, "minute": 55}
